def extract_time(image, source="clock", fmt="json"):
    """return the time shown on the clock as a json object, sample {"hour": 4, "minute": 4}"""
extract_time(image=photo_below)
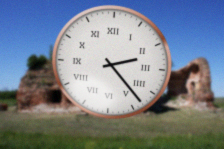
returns {"hour": 2, "minute": 23}
